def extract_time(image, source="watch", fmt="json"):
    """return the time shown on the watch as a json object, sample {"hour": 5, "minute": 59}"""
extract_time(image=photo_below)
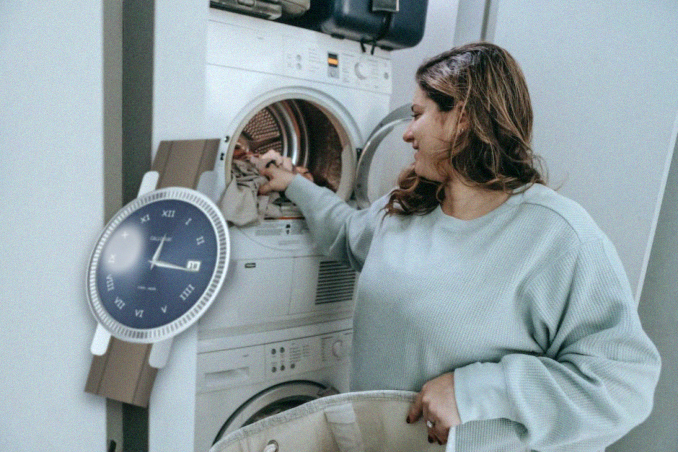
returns {"hour": 12, "minute": 16}
